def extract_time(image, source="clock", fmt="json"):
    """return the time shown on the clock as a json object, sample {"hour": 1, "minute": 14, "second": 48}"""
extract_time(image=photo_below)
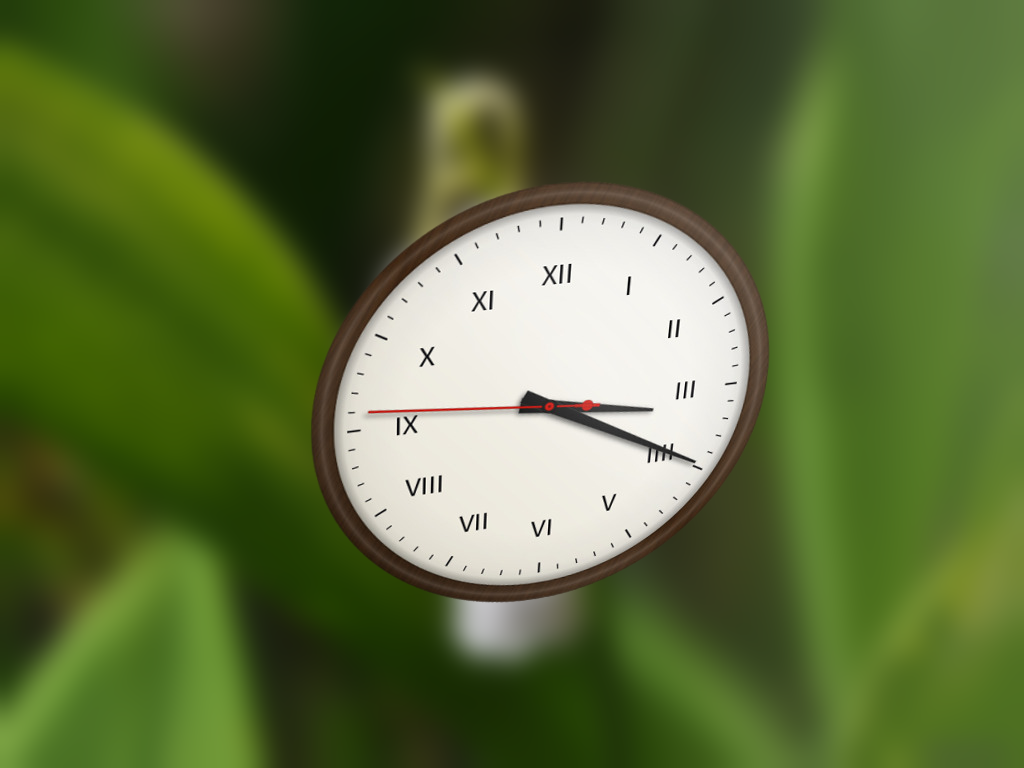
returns {"hour": 3, "minute": 19, "second": 46}
